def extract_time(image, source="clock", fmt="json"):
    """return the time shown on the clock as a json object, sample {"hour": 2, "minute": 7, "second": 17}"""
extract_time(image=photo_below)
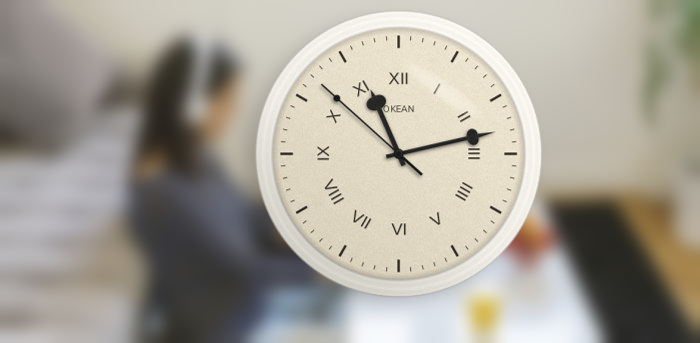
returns {"hour": 11, "minute": 12, "second": 52}
